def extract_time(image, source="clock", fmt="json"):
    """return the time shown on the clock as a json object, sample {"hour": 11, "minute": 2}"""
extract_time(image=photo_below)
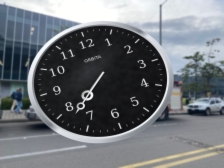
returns {"hour": 7, "minute": 38}
